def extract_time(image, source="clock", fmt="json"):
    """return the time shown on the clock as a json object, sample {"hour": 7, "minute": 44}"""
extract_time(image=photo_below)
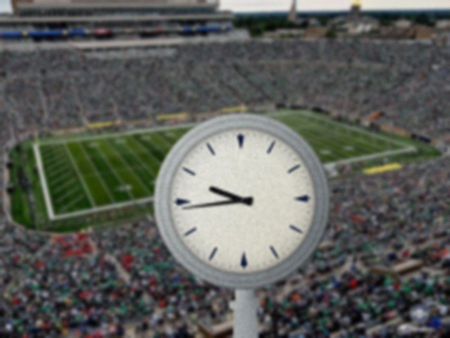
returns {"hour": 9, "minute": 44}
